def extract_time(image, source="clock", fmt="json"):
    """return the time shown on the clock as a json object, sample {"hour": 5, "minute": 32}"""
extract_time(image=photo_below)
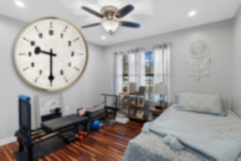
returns {"hour": 9, "minute": 30}
